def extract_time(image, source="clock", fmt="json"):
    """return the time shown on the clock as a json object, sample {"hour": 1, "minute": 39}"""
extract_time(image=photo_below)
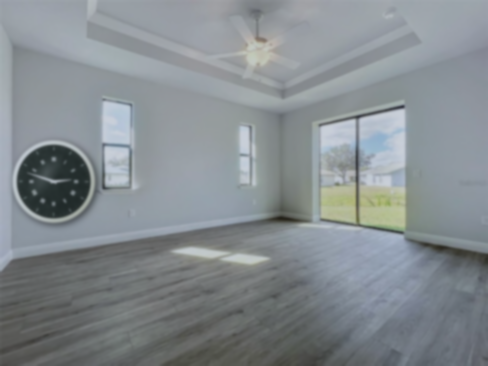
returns {"hour": 2, "minute": 48}
